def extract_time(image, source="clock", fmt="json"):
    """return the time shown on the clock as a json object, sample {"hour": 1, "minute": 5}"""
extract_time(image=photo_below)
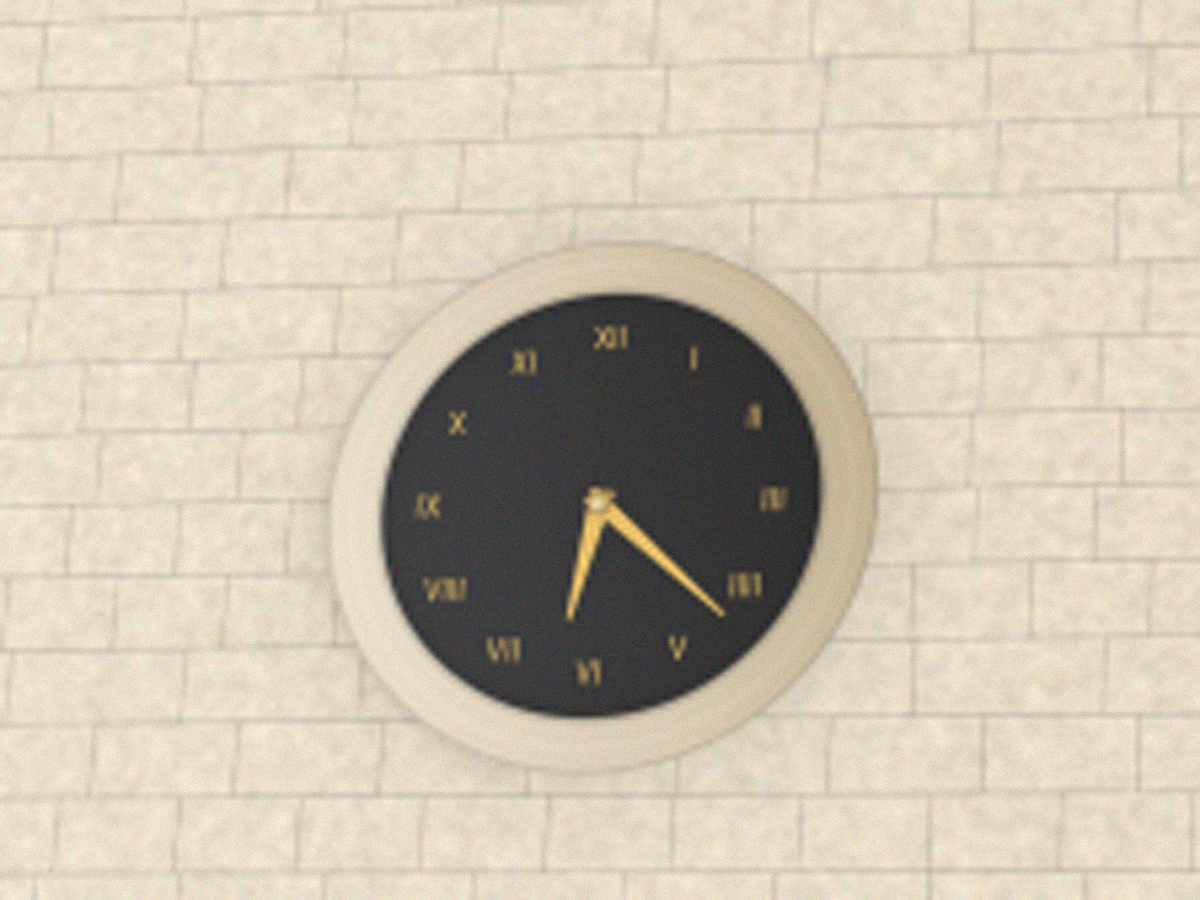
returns {"hour": 6, "minute": 22}
